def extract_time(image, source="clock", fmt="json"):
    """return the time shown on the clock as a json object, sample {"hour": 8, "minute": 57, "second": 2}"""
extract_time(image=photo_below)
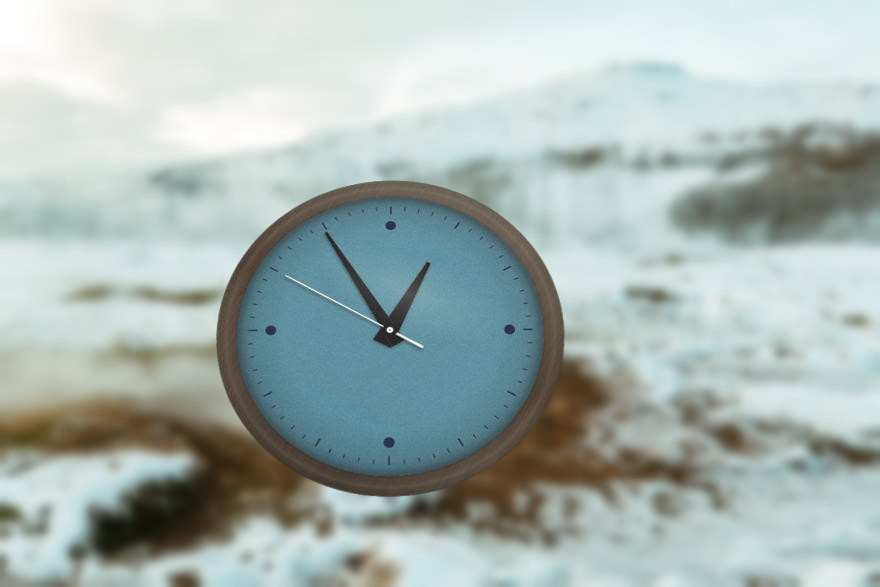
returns {"hour": 12, "minute": 54, "second": 50}
